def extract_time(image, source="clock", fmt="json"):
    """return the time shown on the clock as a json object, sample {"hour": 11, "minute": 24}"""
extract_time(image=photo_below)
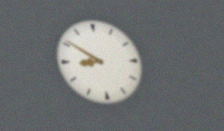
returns {"hour": 8, "minute": 51}
